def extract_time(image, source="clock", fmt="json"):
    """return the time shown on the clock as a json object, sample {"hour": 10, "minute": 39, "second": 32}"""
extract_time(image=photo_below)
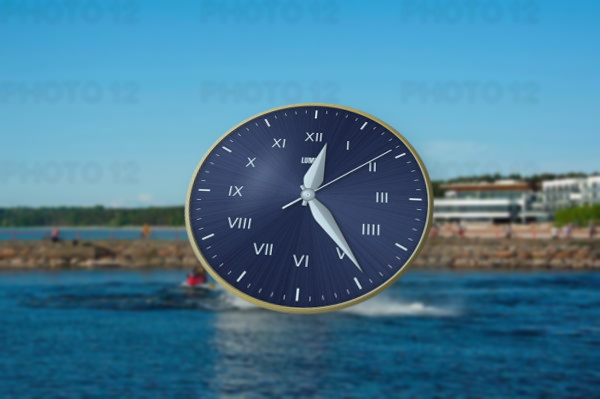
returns {"hour": 12, "minute": 24, "second": 9}
